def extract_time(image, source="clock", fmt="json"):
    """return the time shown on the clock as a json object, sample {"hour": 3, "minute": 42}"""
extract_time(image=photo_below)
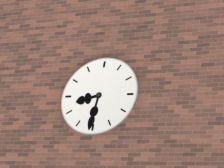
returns {"hour": 8, "minute": 31}
